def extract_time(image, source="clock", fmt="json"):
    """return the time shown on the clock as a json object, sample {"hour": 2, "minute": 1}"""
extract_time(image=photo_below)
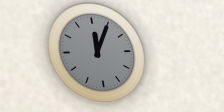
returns {"hour": 12, "minute": 5}
